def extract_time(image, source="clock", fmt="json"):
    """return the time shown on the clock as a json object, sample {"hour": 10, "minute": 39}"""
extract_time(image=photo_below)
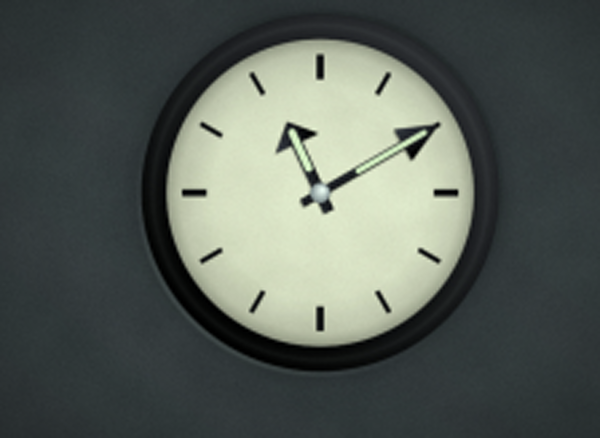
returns {"hour": 11, "minute": 10}
